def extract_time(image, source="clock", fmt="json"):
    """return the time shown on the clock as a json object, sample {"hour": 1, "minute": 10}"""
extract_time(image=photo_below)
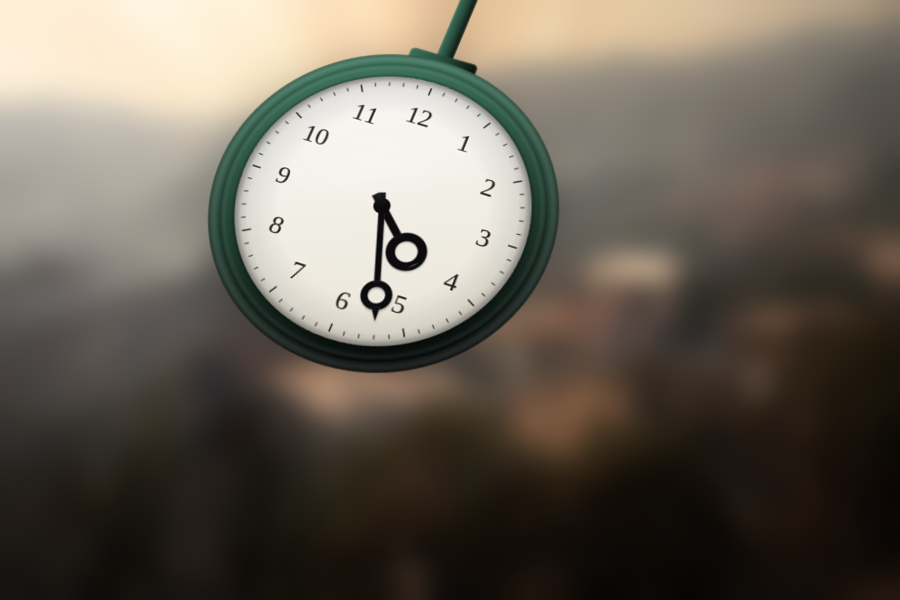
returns {"hour": 4, "minute": 27}
